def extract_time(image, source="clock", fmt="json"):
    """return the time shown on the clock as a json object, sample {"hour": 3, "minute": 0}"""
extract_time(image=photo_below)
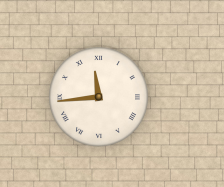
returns {"hour": 11, "minute": 44}
